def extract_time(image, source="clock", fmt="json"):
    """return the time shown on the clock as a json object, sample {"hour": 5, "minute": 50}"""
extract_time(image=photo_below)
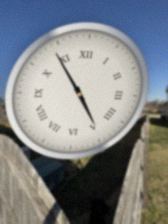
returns {"hour": 4, "minute": 54}
